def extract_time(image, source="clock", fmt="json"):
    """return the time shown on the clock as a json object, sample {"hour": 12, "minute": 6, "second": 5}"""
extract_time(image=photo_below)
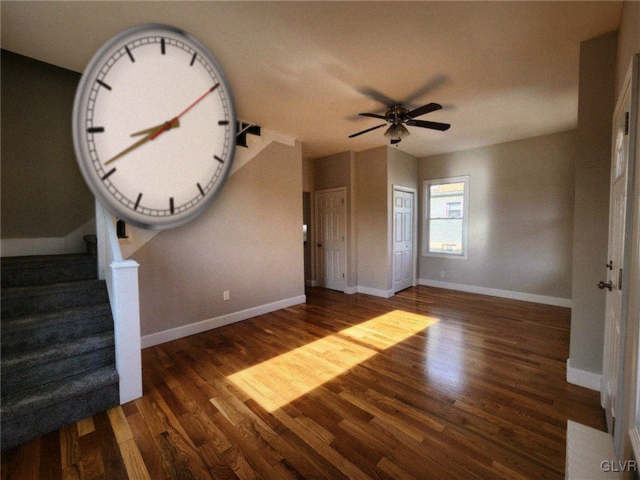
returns {"hour": 8, "minute": 41, "second": 10}
